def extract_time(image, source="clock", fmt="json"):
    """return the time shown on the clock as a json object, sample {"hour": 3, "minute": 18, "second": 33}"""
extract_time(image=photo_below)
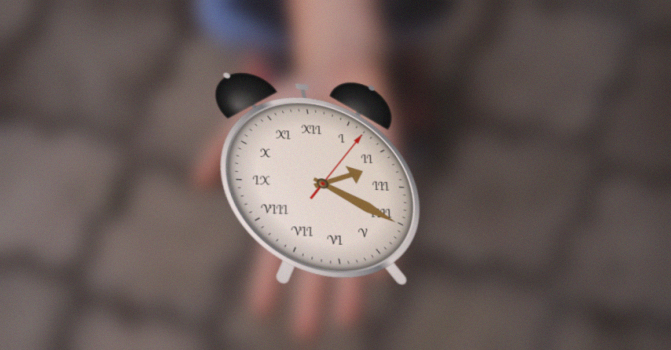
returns {"hour": 2, "minute": 20, "second": 7}
